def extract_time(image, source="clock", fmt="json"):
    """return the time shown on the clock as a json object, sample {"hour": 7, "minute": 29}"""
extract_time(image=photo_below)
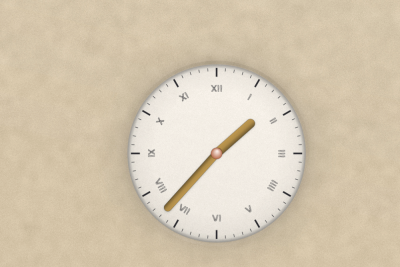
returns {"hour": 1, "minute": 37}
